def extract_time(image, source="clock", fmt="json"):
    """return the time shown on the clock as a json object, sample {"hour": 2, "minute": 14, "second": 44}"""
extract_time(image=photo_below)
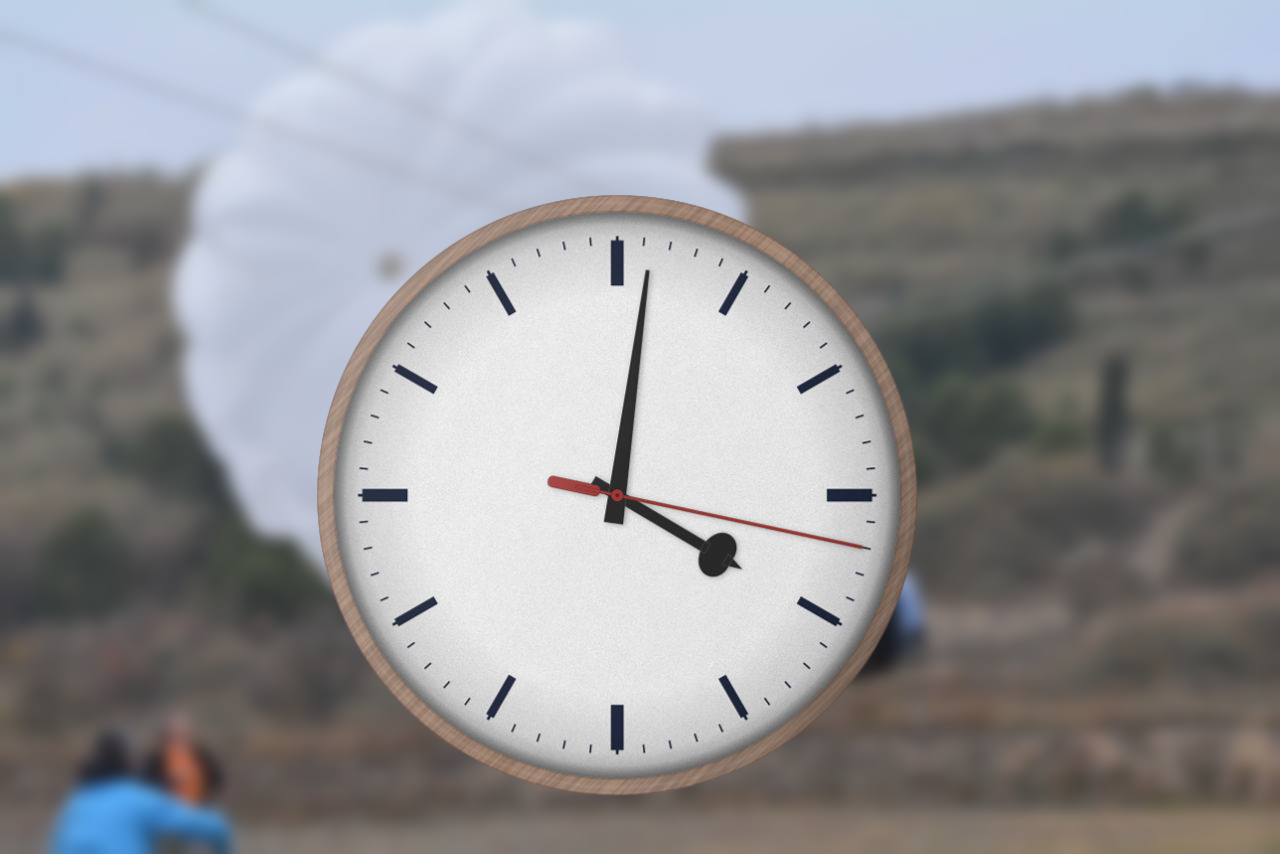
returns {"hour": 4, "minute": 1, "second": 17}
